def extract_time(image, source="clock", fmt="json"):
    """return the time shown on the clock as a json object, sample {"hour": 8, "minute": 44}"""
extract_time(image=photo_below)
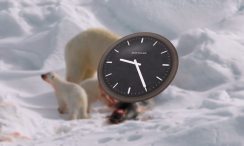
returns {"hour": 9, "minute": 25}
